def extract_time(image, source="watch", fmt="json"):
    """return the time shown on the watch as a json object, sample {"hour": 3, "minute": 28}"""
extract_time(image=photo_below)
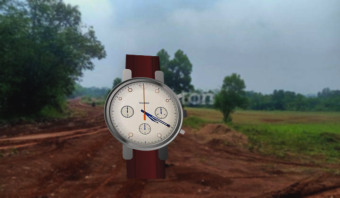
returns {"hour": 4, "minute": 20}
